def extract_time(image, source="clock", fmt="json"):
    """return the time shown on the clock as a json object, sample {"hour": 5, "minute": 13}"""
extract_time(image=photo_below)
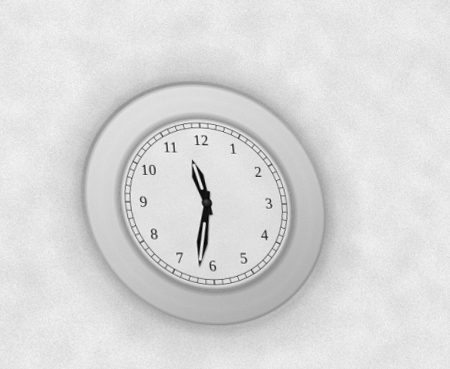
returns {"hour": 11, "minute": 32}
